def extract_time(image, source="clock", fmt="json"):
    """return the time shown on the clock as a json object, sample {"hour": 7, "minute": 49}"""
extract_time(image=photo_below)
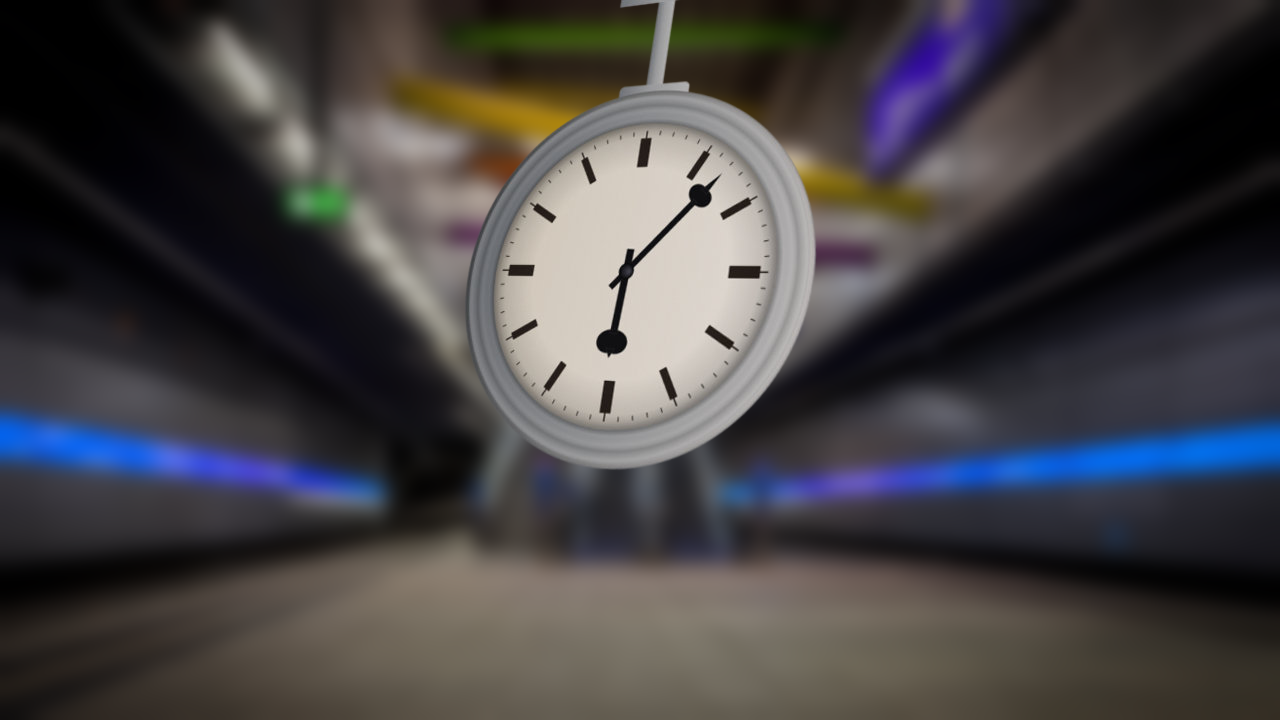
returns {"hour": 6, "minute": 7}
